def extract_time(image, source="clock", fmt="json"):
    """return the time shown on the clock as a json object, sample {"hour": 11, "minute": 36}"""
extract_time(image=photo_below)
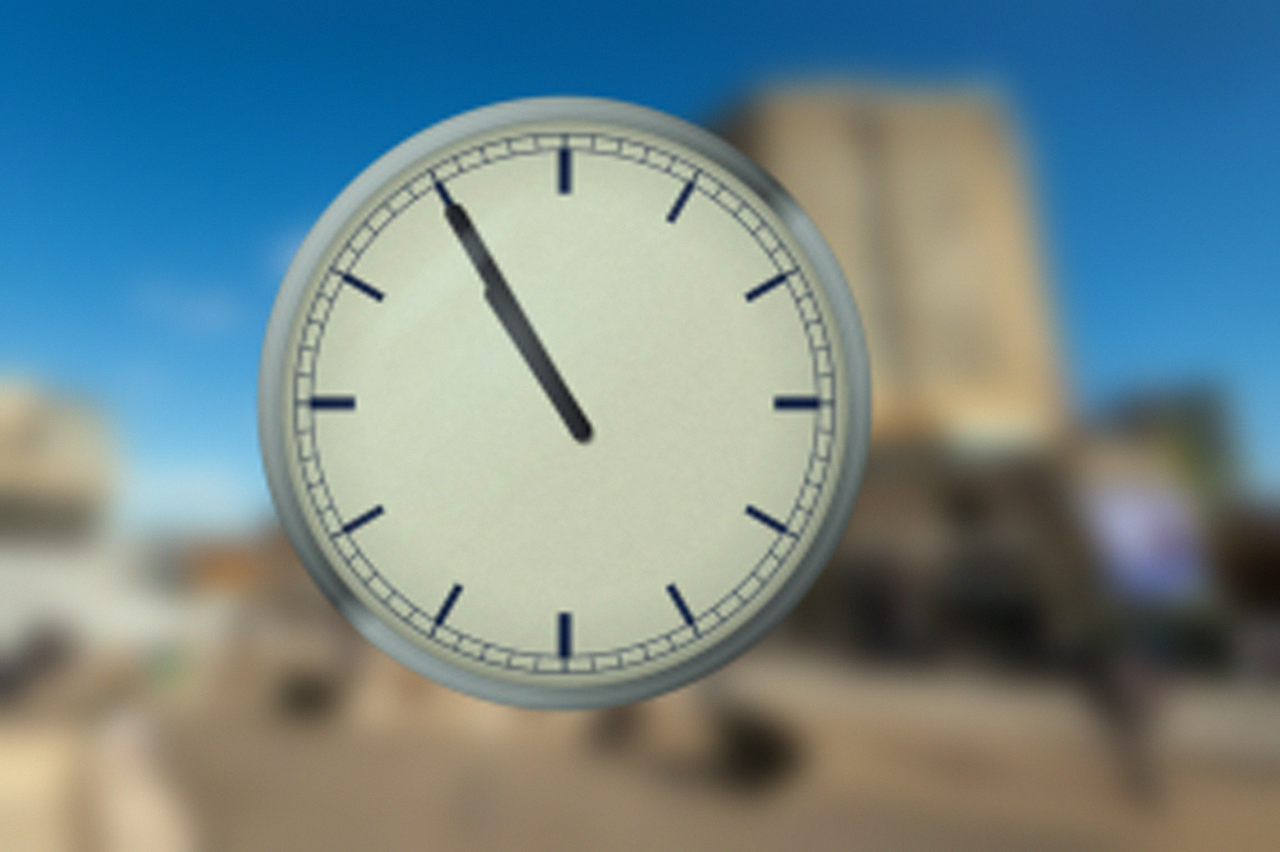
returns {"hour": 10, "minute": 55}
